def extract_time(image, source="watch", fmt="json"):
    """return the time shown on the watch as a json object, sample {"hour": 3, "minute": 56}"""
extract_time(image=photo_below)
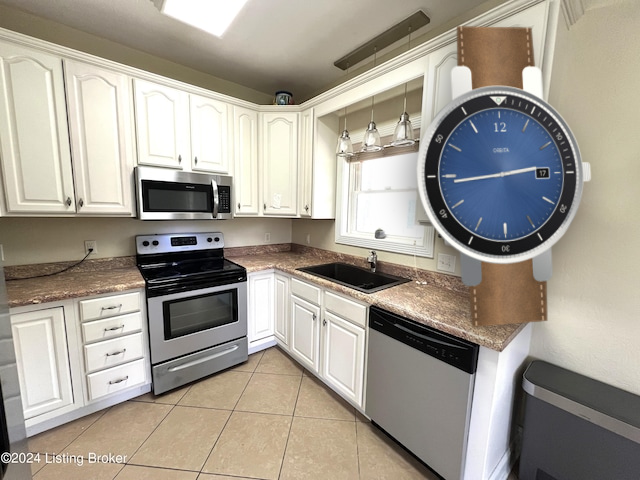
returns {"hour": 2, "minute": 44}
